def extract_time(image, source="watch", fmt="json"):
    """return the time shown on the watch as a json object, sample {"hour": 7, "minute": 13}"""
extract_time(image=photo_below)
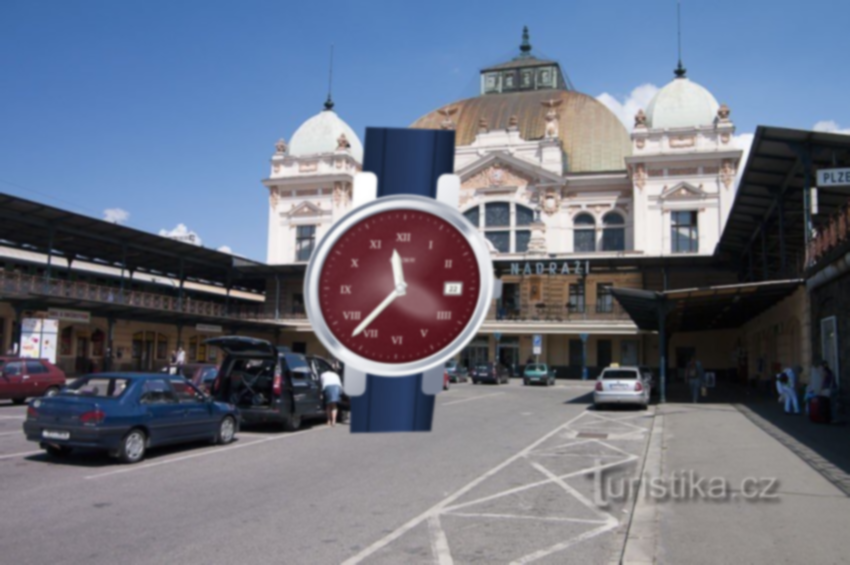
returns {"hour": 11, "minute": 37}
